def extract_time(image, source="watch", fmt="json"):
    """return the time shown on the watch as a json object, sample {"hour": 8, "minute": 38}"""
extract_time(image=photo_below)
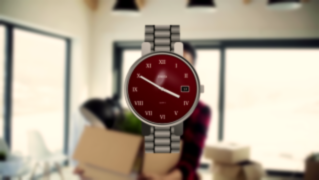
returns {"hour": 3, "minute": 50}
